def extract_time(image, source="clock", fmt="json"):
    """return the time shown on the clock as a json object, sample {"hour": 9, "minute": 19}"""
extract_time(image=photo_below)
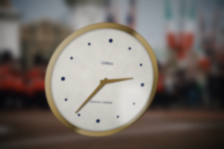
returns {"hour": 2, "minute": 36}
